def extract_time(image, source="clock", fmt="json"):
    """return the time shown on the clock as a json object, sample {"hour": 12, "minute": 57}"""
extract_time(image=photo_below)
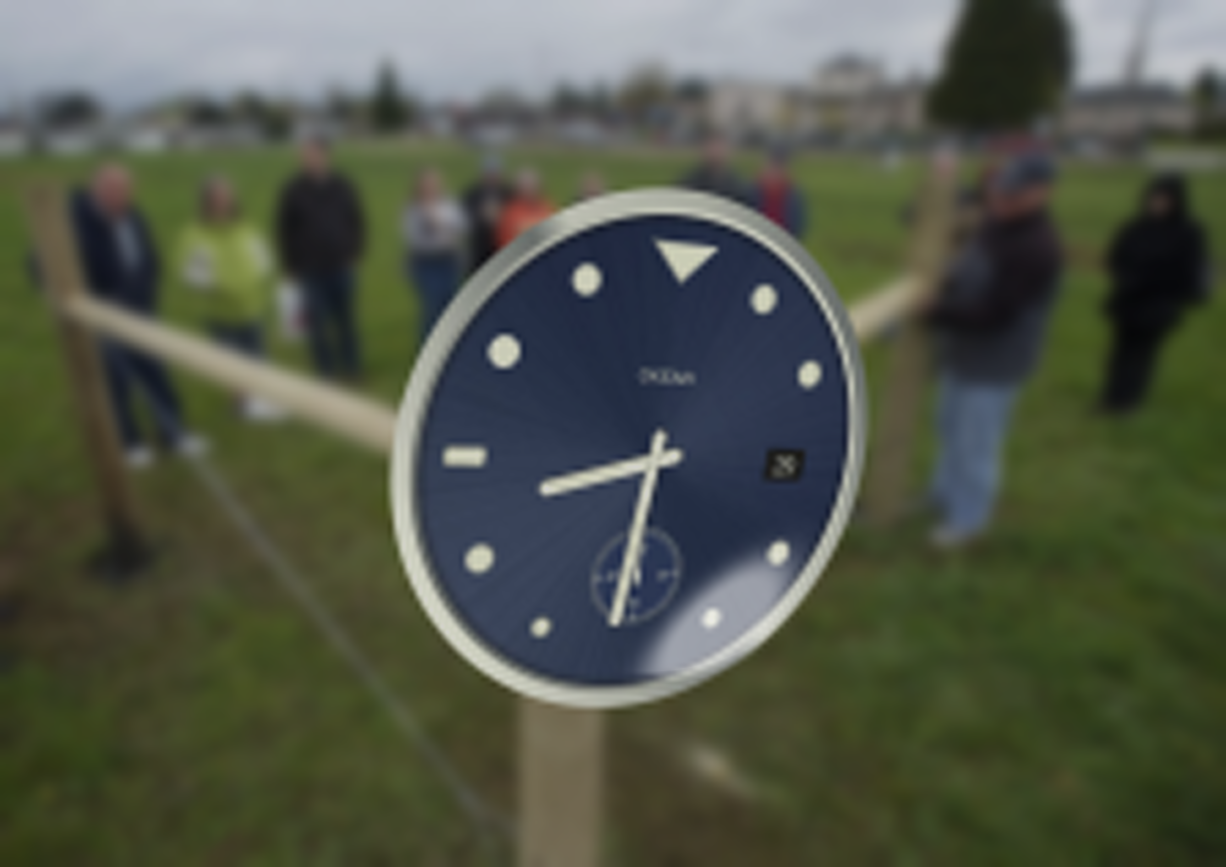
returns {"hour": 8, "minute": 31}
